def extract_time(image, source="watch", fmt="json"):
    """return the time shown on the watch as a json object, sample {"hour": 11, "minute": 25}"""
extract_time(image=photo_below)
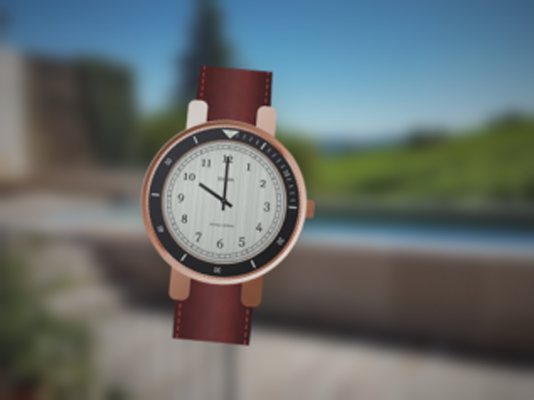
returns {"hour": 10, "minute": 0}
